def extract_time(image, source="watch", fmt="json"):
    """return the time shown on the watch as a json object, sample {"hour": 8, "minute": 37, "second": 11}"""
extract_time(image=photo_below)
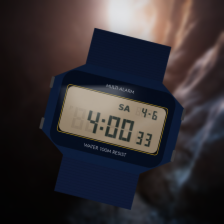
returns {"hour": 4, "minute": 0, "second": 33}
